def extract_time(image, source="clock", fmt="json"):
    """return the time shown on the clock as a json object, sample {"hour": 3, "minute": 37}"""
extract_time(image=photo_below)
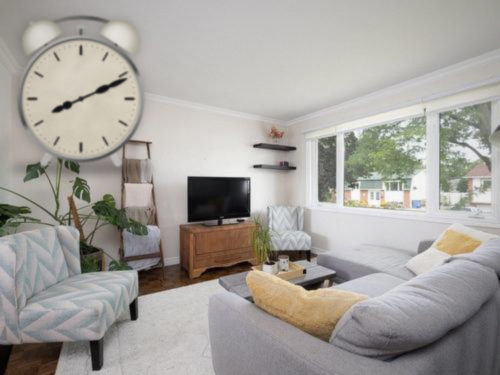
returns {"hour": 8, "minute": 11}
